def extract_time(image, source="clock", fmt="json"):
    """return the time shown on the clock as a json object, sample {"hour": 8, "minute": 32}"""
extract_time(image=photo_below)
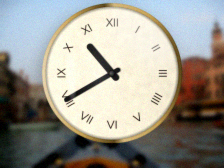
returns {"hour": 10, "minute": 40}
